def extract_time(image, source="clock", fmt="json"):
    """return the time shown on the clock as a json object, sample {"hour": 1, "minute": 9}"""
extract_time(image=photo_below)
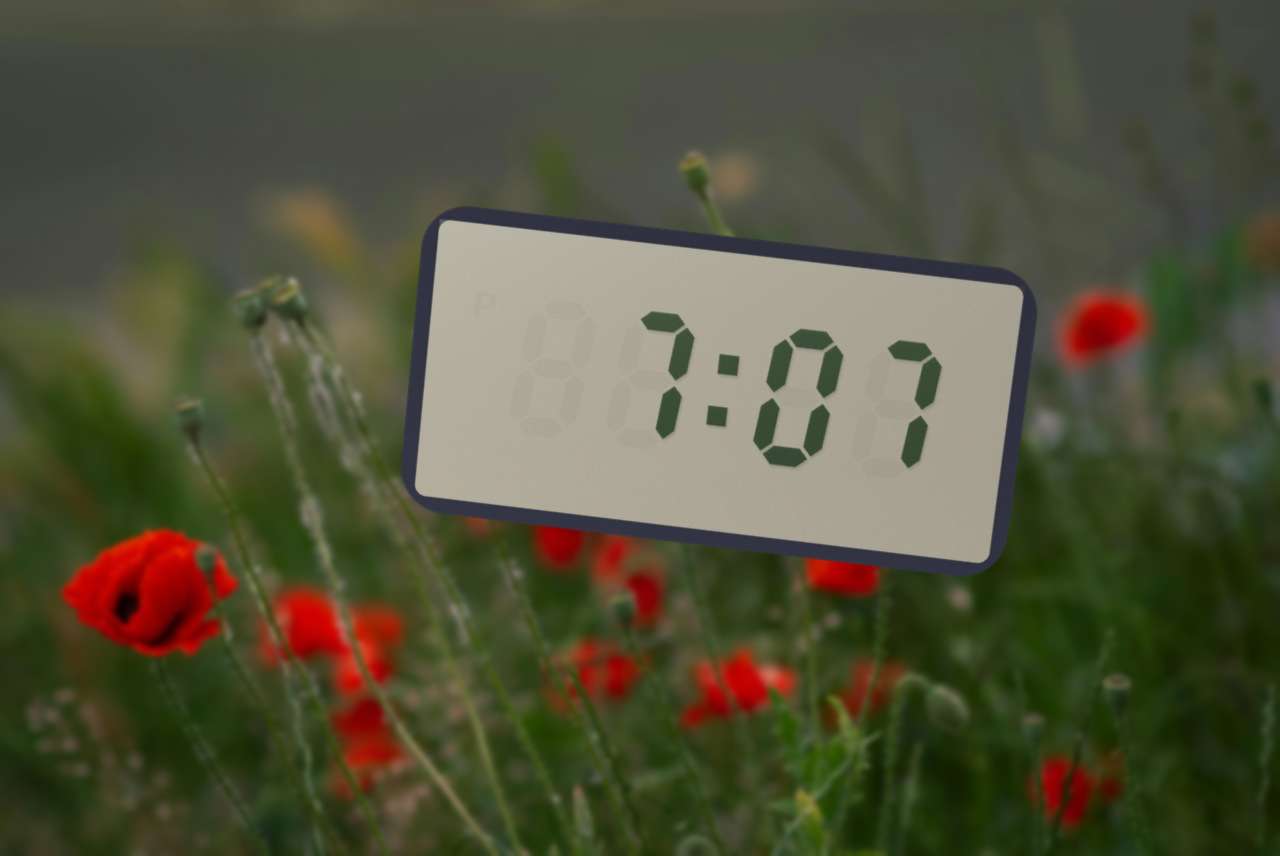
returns {"hour": 7, "minute": 7}
